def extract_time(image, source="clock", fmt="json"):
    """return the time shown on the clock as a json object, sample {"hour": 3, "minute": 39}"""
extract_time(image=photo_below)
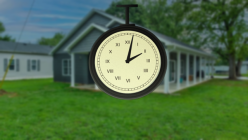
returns {"hour": 2, "minute": 2}
